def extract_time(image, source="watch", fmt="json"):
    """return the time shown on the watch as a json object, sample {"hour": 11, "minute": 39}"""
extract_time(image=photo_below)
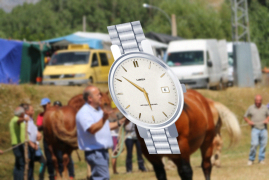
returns {"hour": 5, "minute": 52}
